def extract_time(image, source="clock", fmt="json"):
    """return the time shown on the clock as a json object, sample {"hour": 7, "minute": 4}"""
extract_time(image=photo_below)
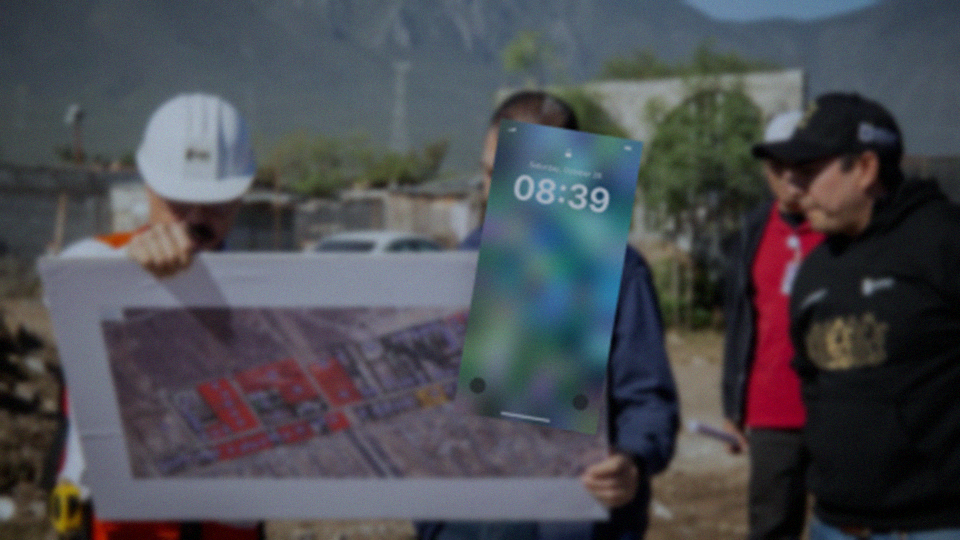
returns {"hour": 8, "minute": 39}
